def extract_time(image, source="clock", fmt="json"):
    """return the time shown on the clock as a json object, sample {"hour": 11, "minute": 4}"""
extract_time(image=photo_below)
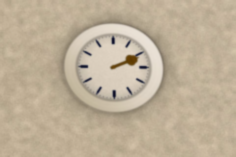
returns {"hour": 2, "minute": 11}
